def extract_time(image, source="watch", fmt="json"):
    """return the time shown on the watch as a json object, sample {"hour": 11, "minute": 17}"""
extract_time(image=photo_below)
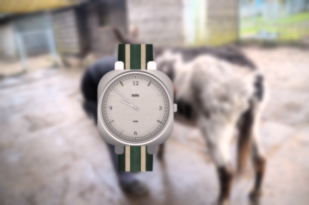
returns {"hour": 9, "minute": 52}
